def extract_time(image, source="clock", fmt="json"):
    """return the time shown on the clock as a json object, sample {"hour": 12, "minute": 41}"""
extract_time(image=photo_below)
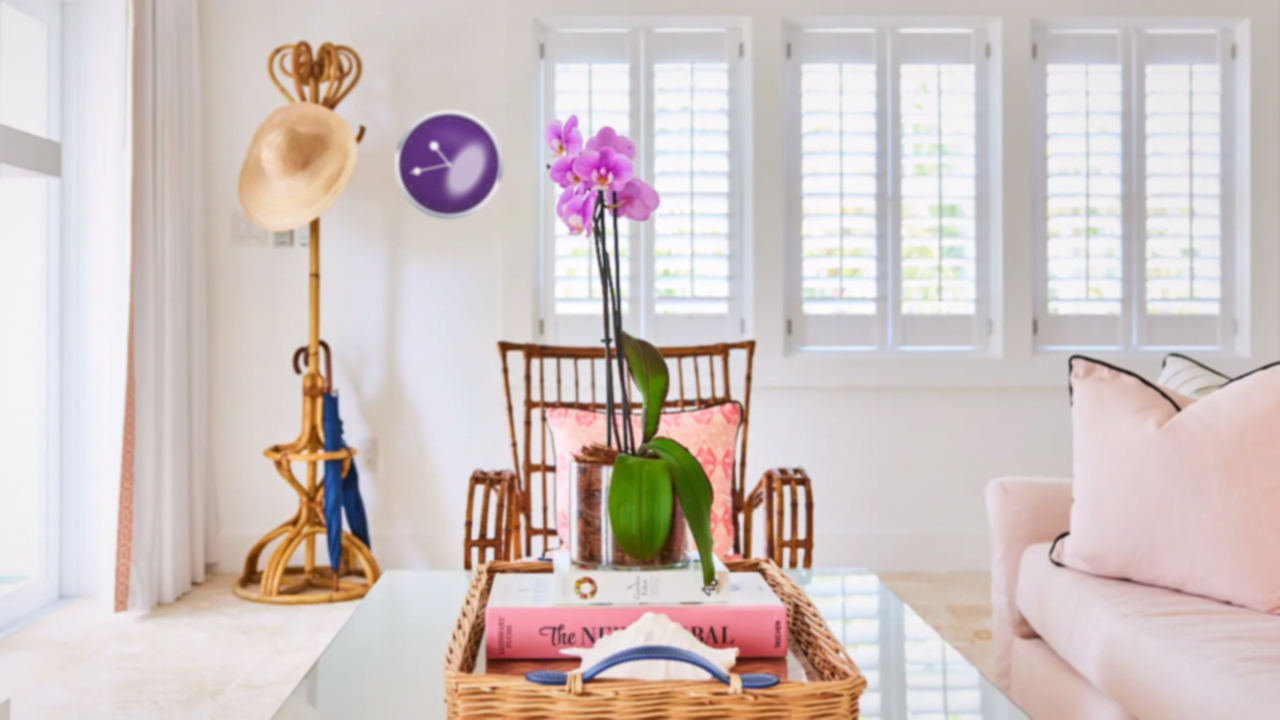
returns {"hour": 10, "minute": 43}
